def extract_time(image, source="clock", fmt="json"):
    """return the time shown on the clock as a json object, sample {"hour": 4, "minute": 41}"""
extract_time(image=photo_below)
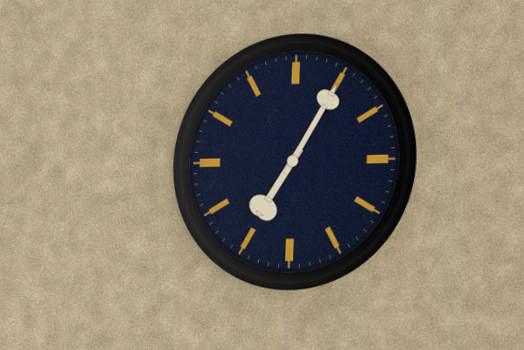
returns {"hour": 7, "minute": 5}
